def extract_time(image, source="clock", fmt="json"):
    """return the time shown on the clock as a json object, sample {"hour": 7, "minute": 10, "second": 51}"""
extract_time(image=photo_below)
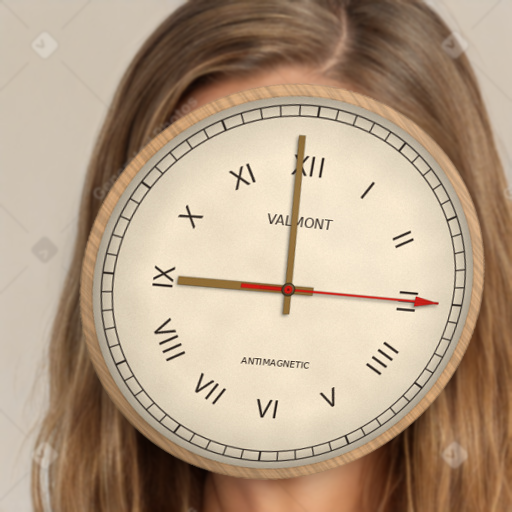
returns {"hour": 8, "minute": 59, "second": 15}
